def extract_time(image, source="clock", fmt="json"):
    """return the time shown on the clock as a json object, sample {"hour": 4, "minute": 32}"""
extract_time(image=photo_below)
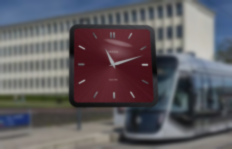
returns {"hour": 11, "minute": 12}
